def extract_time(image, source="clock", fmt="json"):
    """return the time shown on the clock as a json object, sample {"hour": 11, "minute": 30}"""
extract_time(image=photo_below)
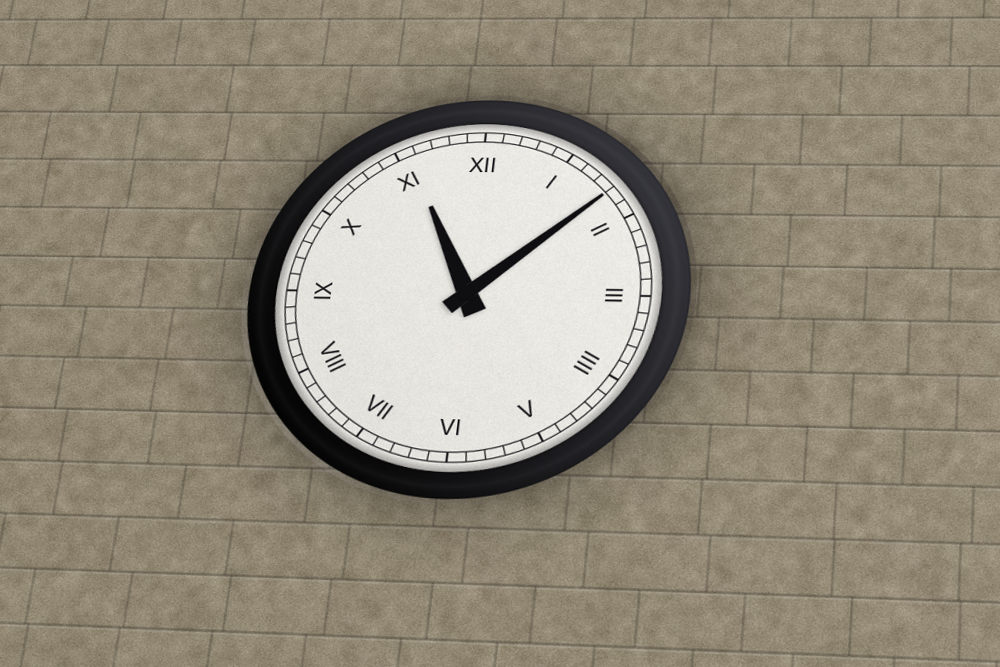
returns {"hour": 11, "minute": 8}
